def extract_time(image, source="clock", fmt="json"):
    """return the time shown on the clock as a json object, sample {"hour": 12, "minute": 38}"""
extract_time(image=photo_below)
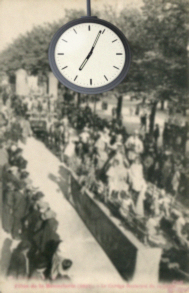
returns {"hour": 7, "minute": 4}
